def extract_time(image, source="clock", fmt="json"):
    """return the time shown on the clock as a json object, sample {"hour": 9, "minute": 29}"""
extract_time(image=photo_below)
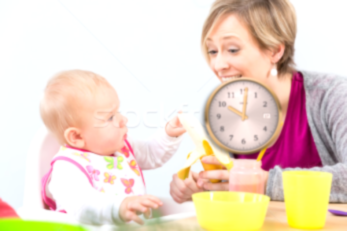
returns {"hour": 10, "minute": 1}
